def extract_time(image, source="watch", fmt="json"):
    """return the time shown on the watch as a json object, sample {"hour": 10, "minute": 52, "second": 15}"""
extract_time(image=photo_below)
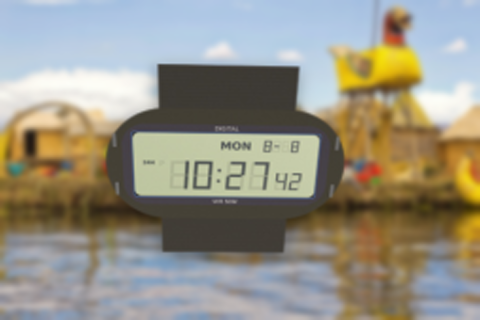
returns {"hour": 10, "minute": 27, "second": 42}
